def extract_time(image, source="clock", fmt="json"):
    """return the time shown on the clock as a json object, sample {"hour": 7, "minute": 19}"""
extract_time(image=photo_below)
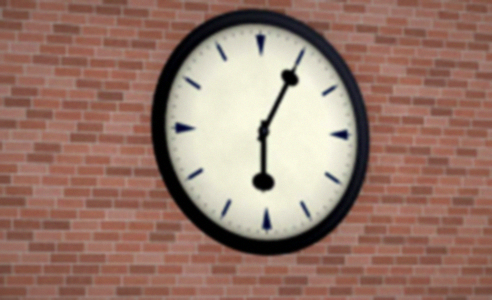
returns {"hour": 6, "minute": 5}
